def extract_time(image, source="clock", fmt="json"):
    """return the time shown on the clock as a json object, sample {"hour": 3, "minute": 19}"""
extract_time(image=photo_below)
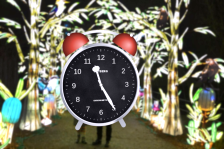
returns {"hour": 11, "minute": 25}
